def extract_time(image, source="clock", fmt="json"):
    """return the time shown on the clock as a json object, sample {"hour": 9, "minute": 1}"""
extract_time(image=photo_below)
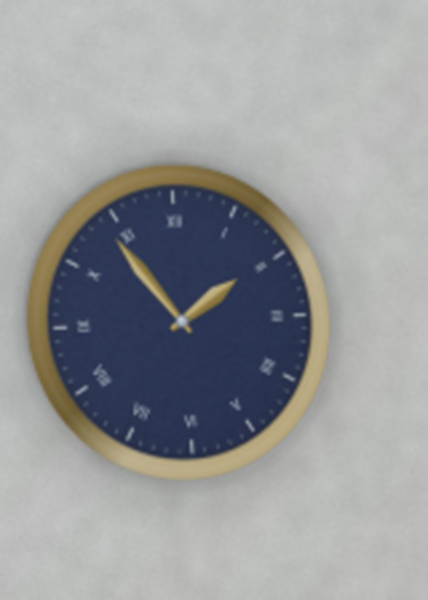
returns {"hour": 1, "minute": 54}
